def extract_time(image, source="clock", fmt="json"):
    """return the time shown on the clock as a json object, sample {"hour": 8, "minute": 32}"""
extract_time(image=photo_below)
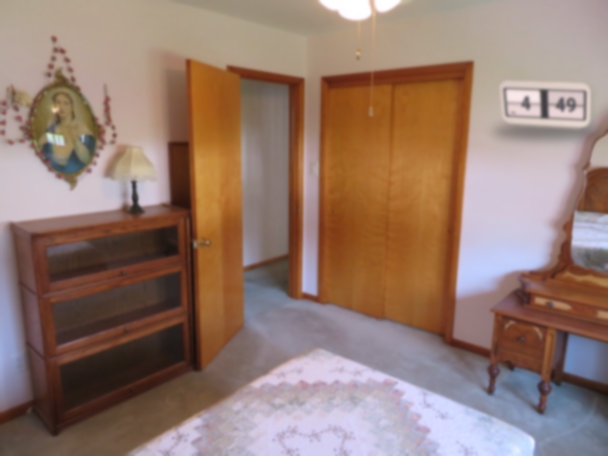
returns {"hour": 4, "minute": 49}
